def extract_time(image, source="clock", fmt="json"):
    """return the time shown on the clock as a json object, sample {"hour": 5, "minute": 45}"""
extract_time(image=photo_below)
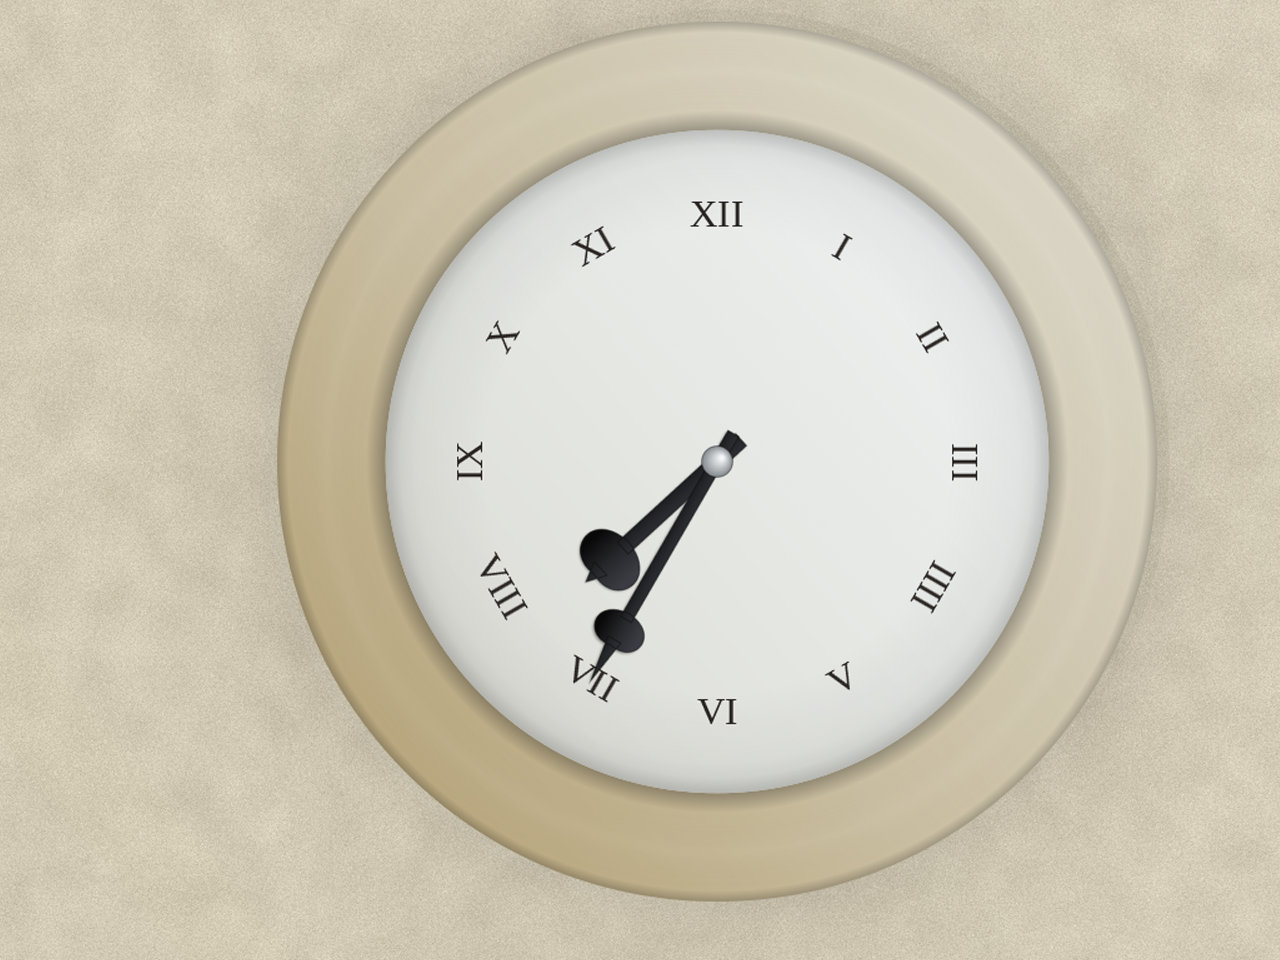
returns {"hour": 7, "minute": 35}
